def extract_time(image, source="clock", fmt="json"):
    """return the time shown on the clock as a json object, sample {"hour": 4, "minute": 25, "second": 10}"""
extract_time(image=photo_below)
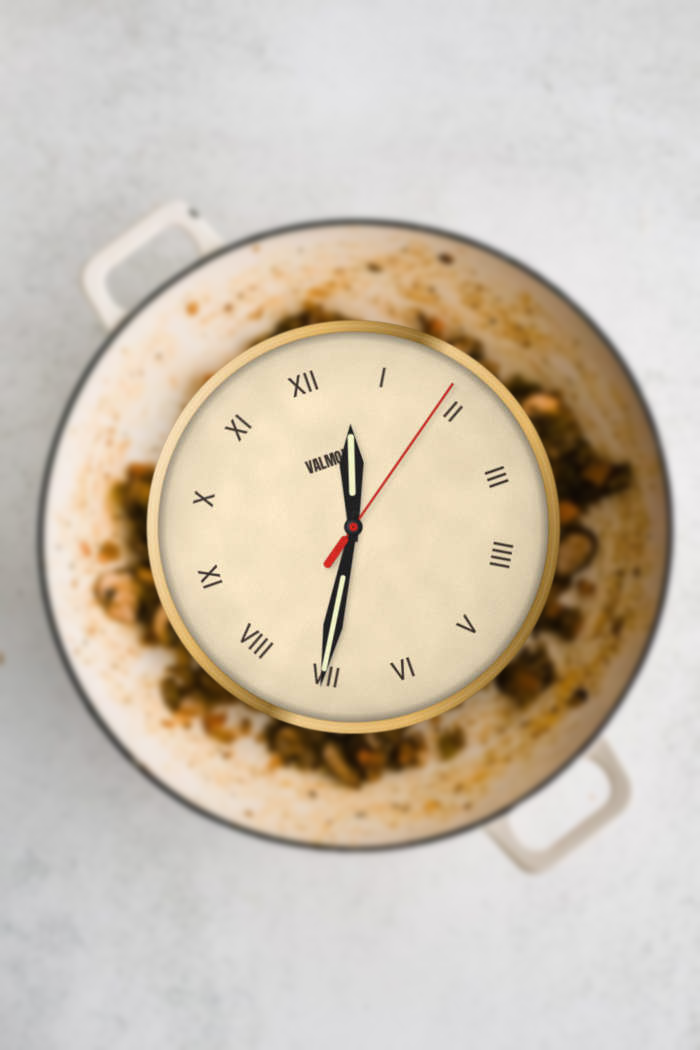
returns {"hour": 12, "minute": 35, "second": 9}
